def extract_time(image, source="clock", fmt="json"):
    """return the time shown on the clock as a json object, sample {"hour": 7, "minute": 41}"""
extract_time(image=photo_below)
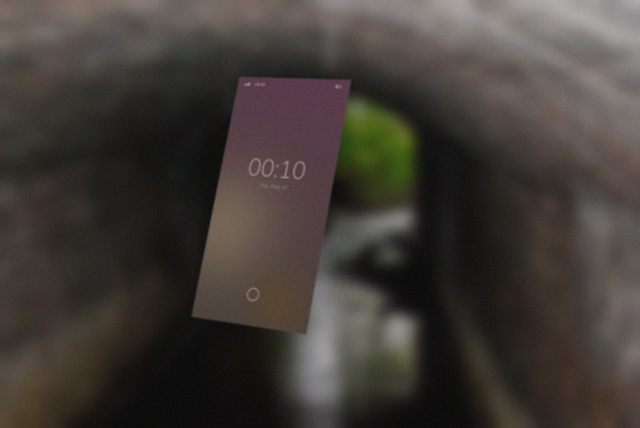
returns {"hour": 0, "minute": 10}
